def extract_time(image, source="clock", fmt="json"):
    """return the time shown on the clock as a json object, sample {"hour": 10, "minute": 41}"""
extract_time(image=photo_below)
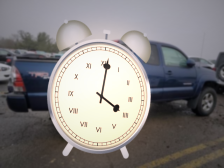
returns {"hour": 4, "minute": 1}
